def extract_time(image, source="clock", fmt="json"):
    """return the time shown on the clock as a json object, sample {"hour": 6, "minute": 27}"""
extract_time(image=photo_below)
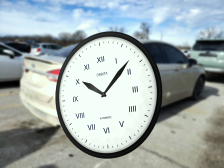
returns {"hour": 10, "minute": 8}
